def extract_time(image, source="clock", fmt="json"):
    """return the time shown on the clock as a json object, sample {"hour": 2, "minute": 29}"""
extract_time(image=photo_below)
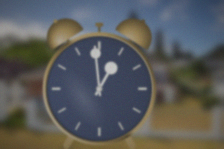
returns {"hour": 12, "minute": 59}
